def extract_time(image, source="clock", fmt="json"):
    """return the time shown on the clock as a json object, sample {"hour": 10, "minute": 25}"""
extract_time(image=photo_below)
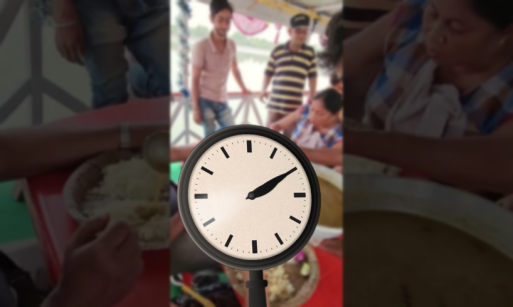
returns {"hour": 2, "minute": 10}
